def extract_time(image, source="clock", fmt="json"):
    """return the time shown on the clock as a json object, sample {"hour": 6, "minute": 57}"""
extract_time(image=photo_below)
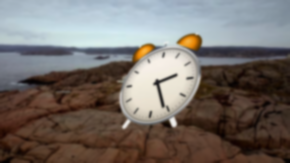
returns {"hour": 2, "minute": 26}
